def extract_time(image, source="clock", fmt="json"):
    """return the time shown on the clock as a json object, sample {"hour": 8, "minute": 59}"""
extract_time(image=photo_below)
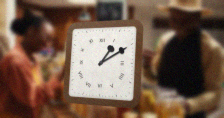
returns {"hour": 1, "minute": 10}
